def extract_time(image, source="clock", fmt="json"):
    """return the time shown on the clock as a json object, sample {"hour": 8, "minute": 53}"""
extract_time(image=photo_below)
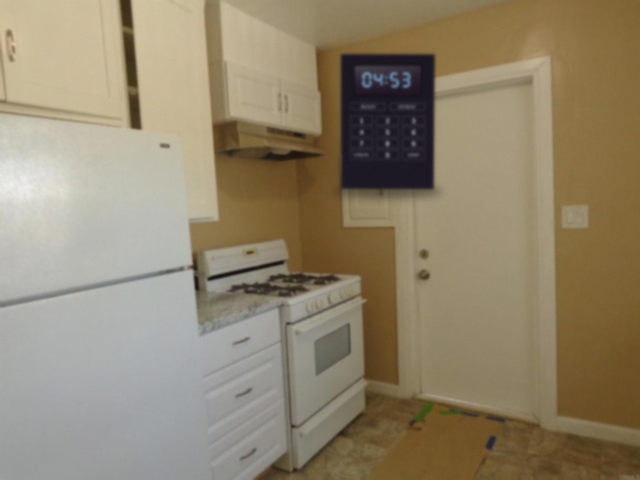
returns {"hour": 4, "minute": 53}
